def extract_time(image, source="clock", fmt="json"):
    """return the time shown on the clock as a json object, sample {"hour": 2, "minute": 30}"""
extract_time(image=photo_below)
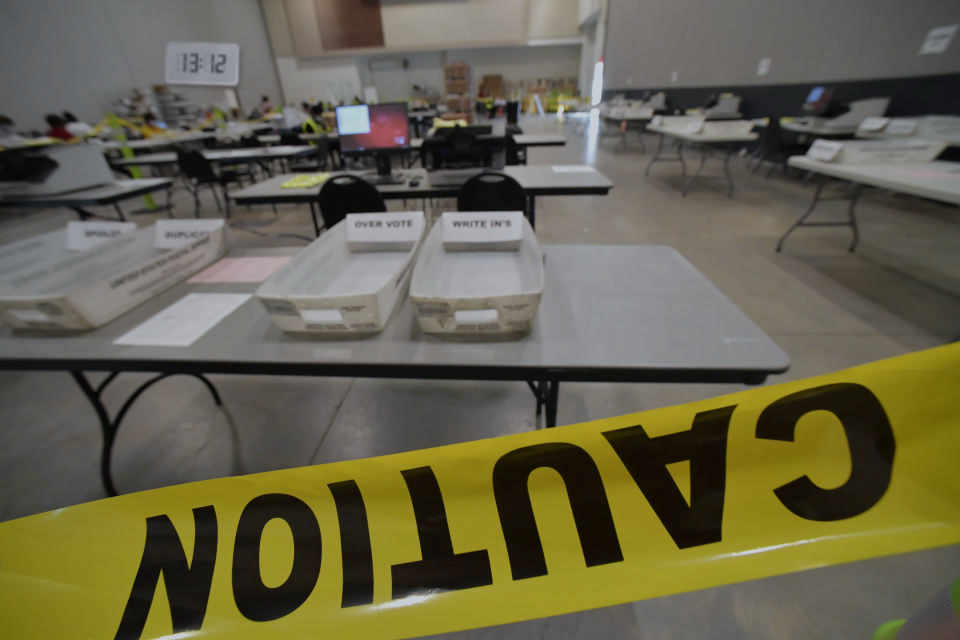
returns {"hour": 13, "minute": 12}
